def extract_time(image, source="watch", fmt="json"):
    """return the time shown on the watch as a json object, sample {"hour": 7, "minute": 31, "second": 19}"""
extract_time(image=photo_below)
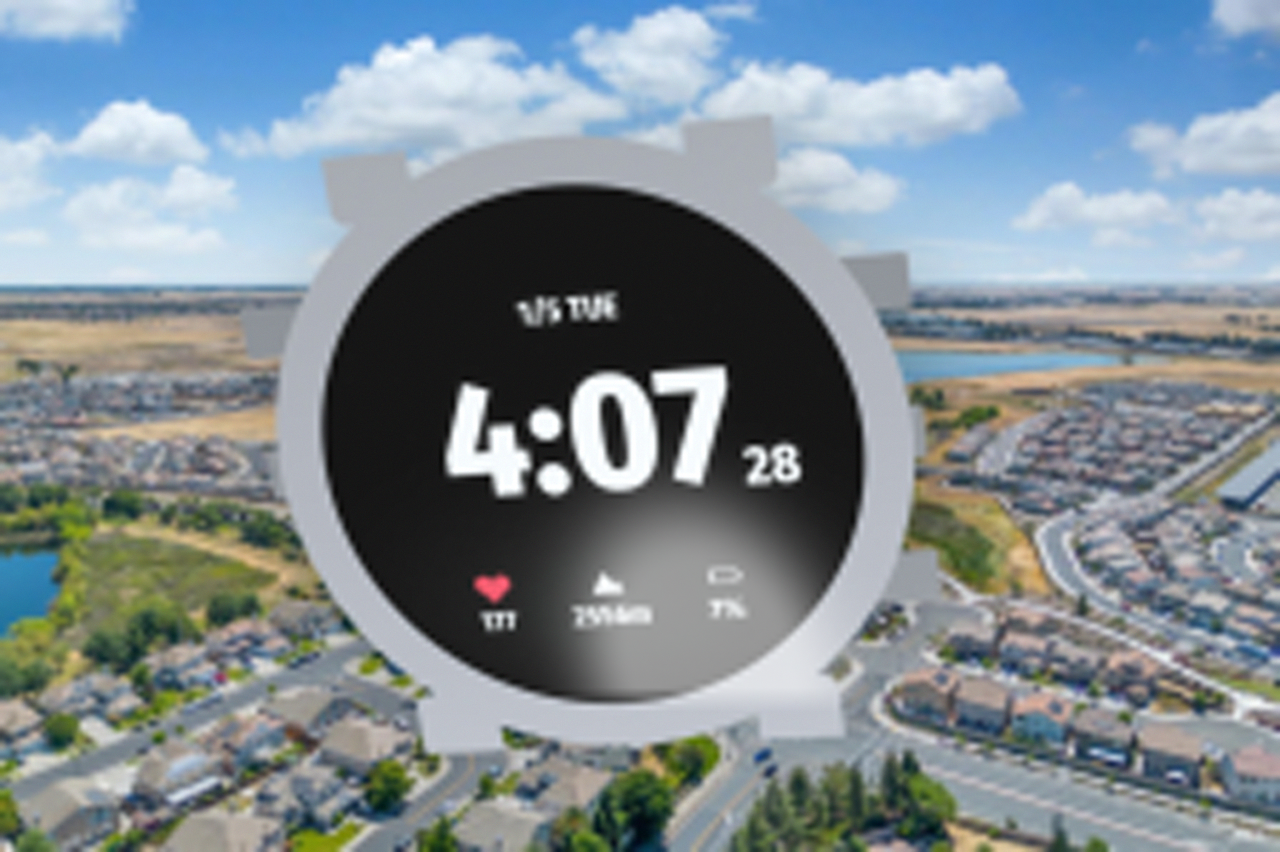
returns {"hour": 4, "minute": 7, "second": 28}
